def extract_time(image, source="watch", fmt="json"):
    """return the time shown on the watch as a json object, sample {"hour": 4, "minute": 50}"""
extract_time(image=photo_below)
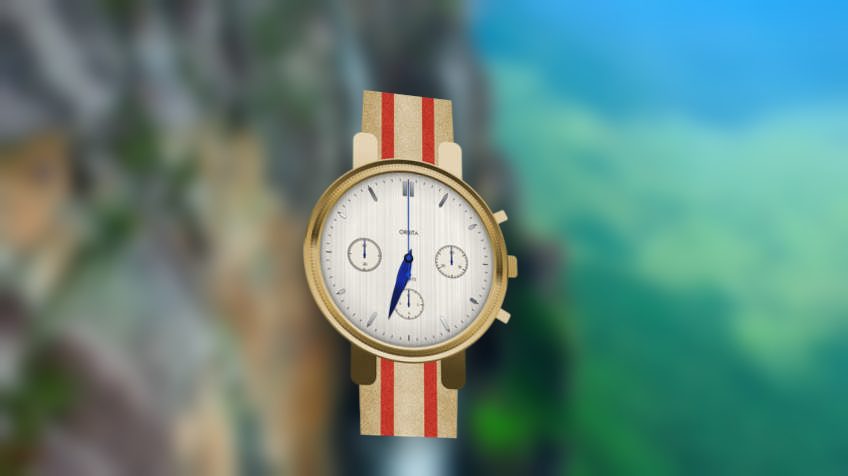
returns {"hour": 6, "minute": 33}
